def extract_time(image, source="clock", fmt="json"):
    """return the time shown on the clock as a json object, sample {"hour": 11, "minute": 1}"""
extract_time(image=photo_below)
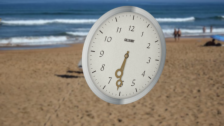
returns {"hour": 6, "minute": 31}
